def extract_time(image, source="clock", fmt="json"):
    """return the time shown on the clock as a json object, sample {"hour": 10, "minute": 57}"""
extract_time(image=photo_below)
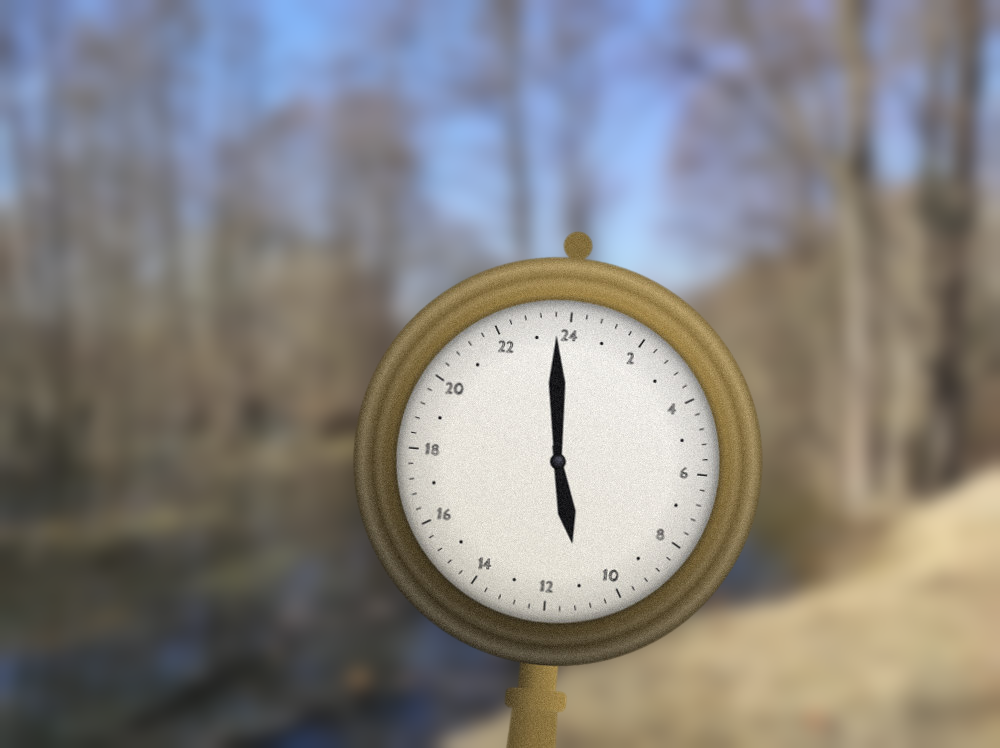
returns {"hour": 10, "minute": 59}
